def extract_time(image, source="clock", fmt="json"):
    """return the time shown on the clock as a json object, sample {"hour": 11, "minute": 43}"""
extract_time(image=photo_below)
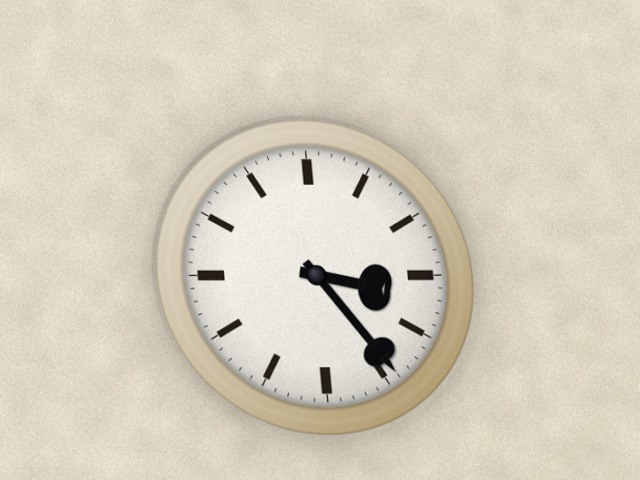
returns {"hour": 3, "minute": 24}
